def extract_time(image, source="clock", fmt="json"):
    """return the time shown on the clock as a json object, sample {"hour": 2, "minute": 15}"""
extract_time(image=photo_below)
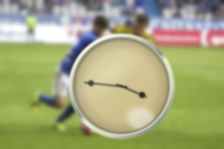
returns {"hour": 3, "minute": 46}
